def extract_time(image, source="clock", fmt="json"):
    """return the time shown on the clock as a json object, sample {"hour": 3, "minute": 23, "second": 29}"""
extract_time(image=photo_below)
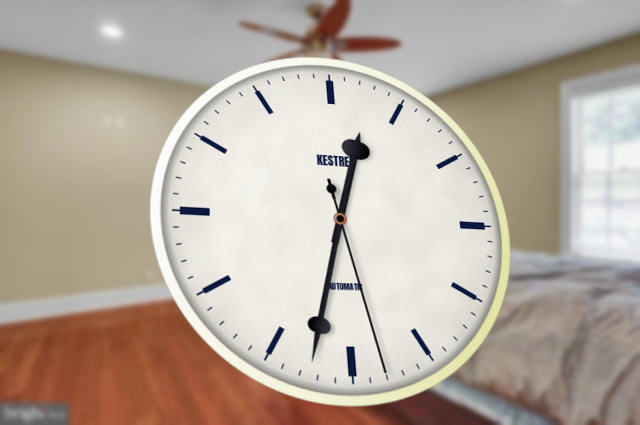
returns {"hour": 12, "minute": 32, "second": 28}
